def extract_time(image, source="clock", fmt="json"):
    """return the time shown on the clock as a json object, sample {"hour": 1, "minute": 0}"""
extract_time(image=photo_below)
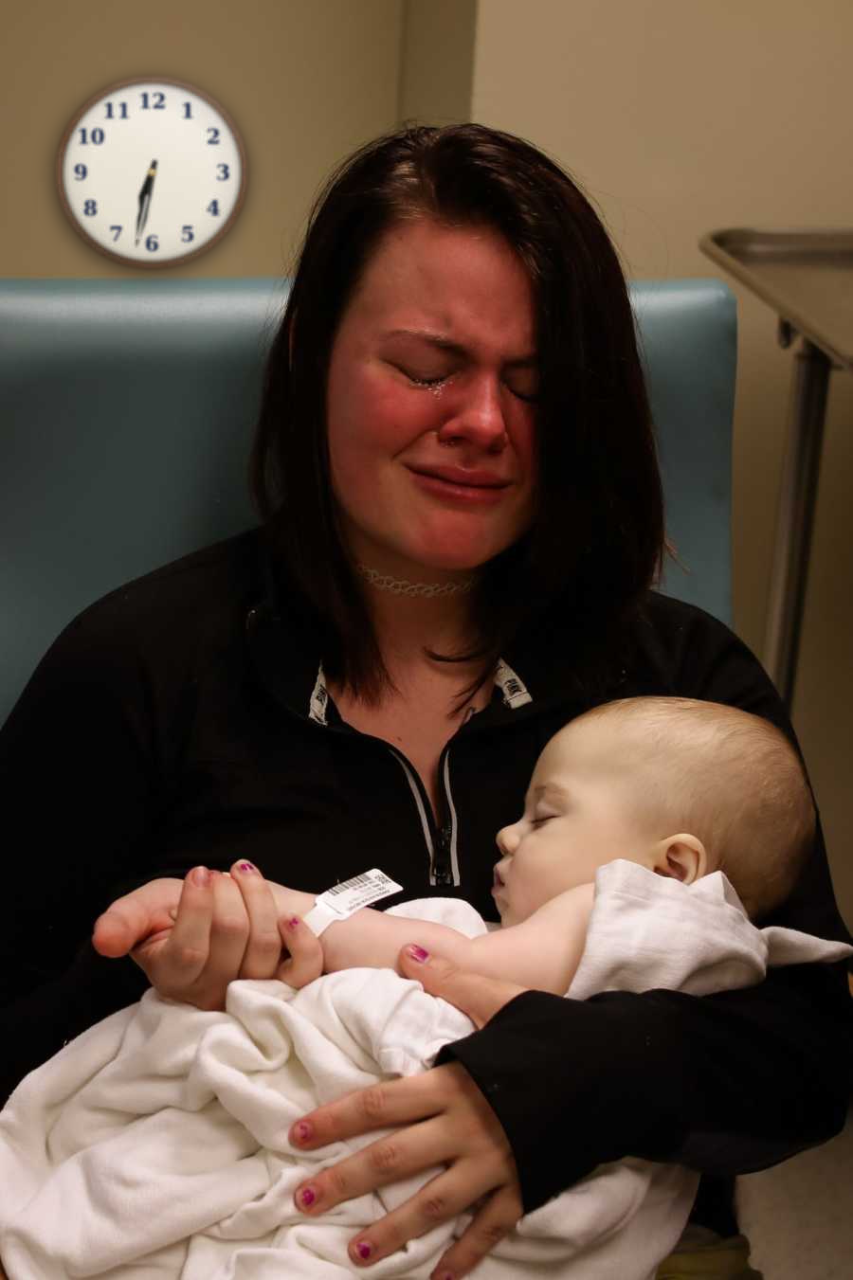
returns {"hour": 6, "minute": 32}
